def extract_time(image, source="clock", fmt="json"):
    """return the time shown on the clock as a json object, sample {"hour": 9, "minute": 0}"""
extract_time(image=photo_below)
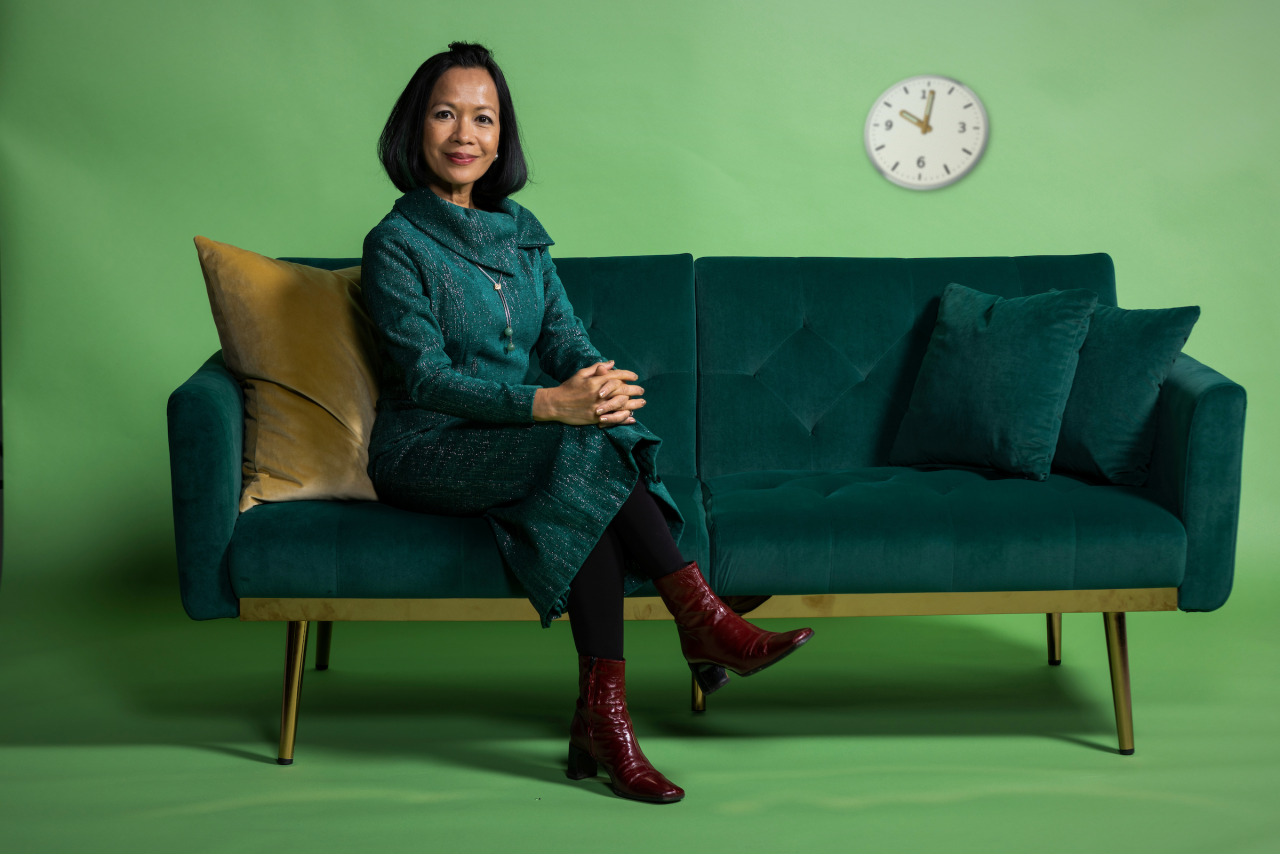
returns {"hour": 10, "minute": 1}
